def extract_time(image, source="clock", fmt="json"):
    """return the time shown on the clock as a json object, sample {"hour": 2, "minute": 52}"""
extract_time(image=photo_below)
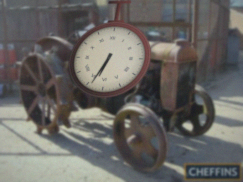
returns {"hour": 6, "minute": 34}
